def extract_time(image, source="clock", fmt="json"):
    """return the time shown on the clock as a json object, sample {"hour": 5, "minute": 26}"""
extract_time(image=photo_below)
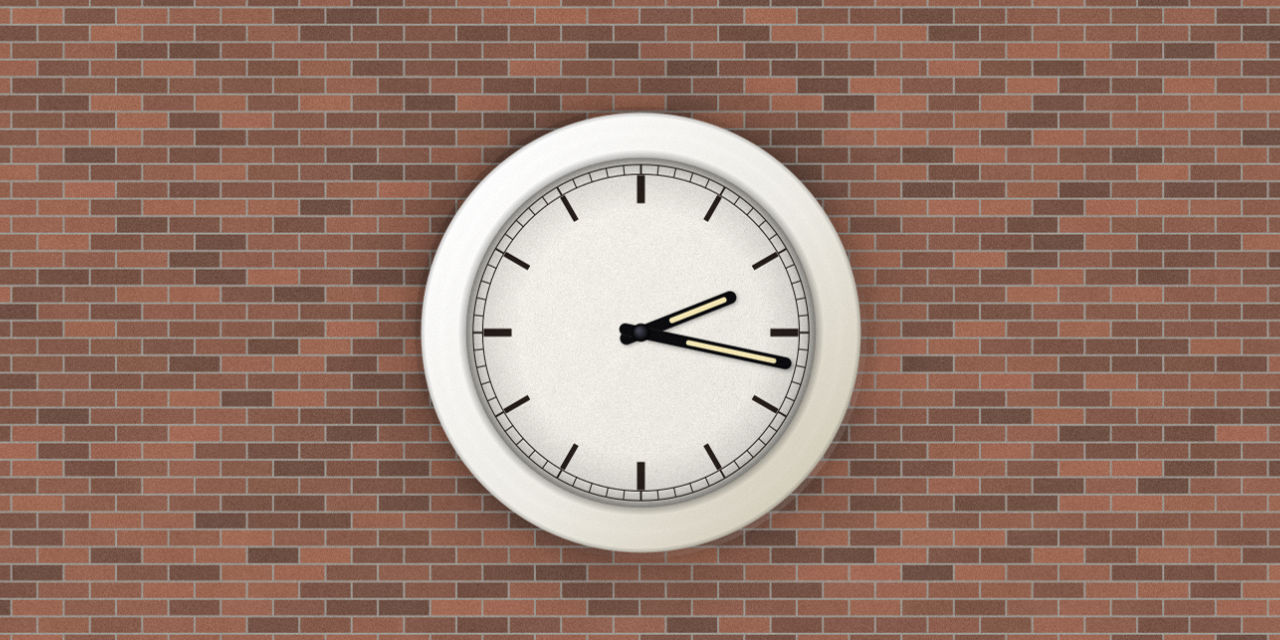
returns {"hour": 2, "minute": 17}
